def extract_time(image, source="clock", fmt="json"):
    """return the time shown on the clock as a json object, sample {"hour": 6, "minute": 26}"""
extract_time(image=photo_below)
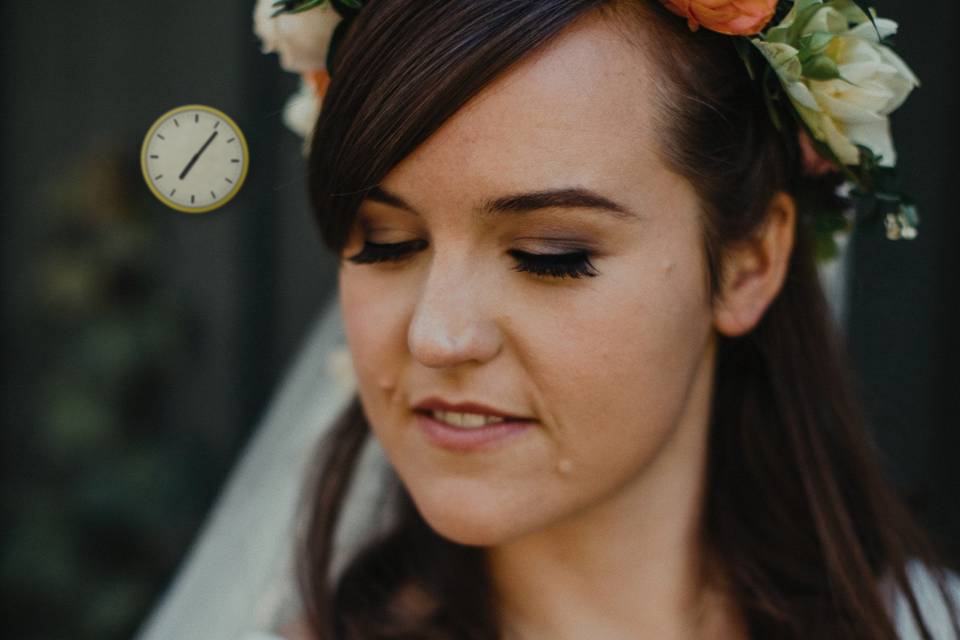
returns {"hour": 7, "minute": 6}
